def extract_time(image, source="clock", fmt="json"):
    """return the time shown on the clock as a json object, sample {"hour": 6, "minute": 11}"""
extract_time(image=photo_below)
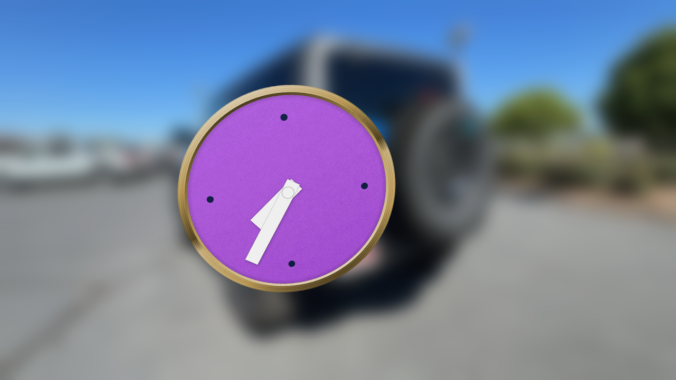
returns {"hour": 7, "minute": 35}
